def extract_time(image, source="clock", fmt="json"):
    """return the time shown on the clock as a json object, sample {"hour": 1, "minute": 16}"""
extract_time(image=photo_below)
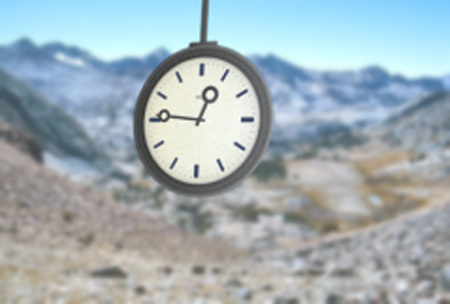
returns {"hour": 12, "minute": 46}
